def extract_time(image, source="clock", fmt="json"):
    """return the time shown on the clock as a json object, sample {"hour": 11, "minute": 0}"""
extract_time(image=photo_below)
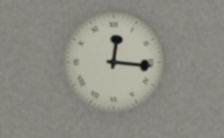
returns {"hour": 12, "minute": 16}
